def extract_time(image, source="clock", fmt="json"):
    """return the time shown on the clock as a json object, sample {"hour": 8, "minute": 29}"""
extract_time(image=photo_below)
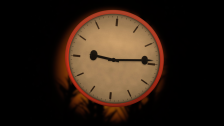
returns {"hour": 9, "minute": 14}
